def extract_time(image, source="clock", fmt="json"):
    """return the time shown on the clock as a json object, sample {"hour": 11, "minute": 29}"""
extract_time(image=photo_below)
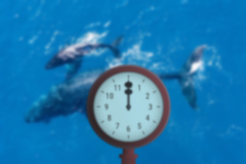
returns {"hour": 12, "minute": 0}
